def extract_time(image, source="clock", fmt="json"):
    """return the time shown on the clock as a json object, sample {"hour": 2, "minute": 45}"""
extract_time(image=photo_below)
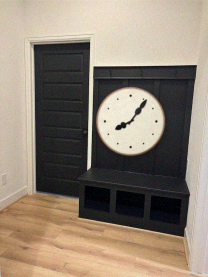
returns {"hour": 8, "minute": 6}
